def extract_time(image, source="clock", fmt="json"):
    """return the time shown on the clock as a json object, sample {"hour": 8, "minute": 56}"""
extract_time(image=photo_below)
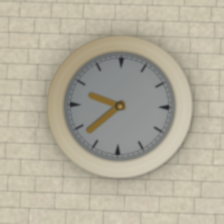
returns {"hour": 9, "minute": 38}
